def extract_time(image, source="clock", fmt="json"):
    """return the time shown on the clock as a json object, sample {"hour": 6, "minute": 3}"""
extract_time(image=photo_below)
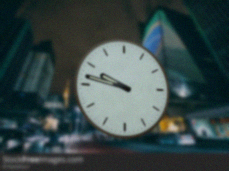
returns {"hour": 9, "minute": 47}
